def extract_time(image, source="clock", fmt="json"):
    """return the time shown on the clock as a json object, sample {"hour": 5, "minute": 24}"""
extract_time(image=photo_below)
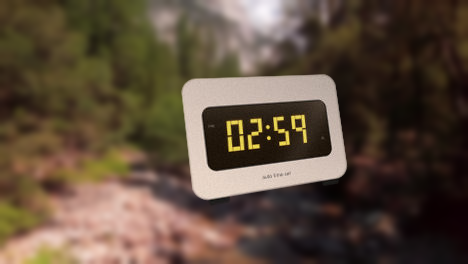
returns {"hour": 2, "minute": 59}
